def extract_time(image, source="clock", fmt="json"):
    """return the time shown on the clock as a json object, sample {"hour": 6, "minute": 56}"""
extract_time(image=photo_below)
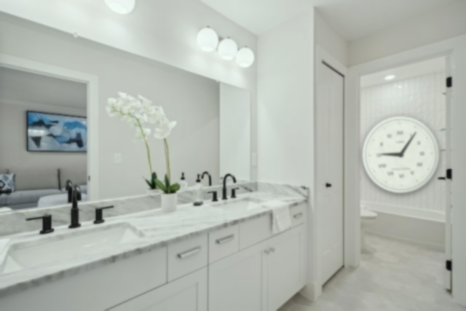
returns {"hour": 9, "minute": 6}
